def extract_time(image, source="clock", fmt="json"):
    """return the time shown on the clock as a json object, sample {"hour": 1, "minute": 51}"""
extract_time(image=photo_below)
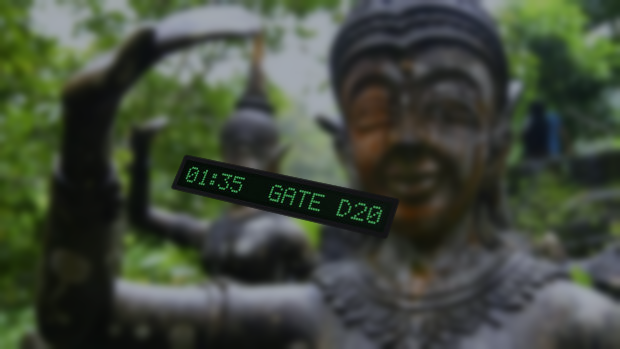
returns {"hour": 1, "minute": 35}
